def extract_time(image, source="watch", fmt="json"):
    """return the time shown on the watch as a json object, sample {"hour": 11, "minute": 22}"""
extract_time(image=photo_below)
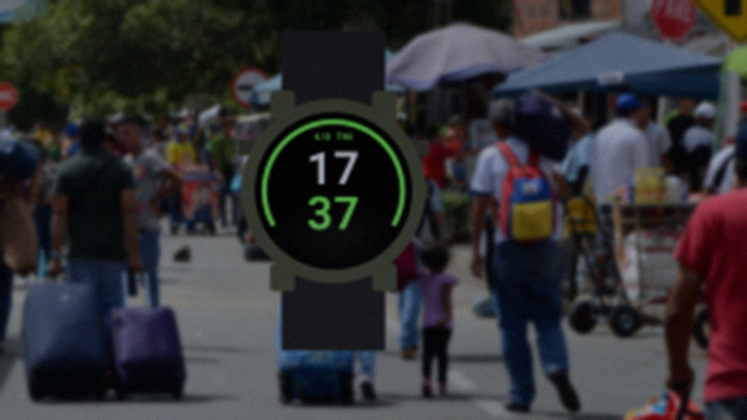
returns {"hour": 17, "minute": 37}
